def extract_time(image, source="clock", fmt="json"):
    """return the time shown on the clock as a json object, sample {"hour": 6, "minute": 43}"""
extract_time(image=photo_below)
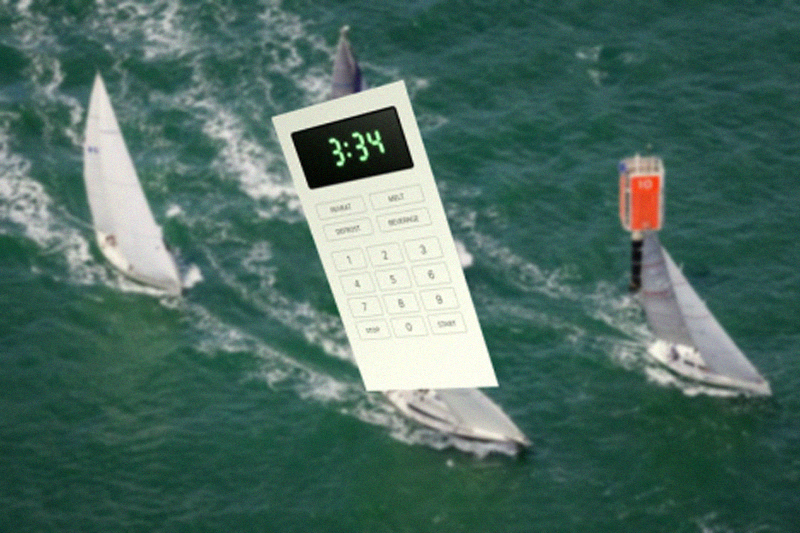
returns {"hour": 3, "minute": 34}
